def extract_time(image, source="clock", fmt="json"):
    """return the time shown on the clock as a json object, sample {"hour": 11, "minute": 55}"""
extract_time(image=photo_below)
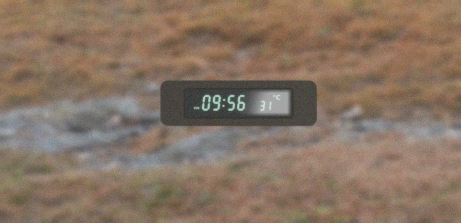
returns {"hour": 9, "minute": 56}
